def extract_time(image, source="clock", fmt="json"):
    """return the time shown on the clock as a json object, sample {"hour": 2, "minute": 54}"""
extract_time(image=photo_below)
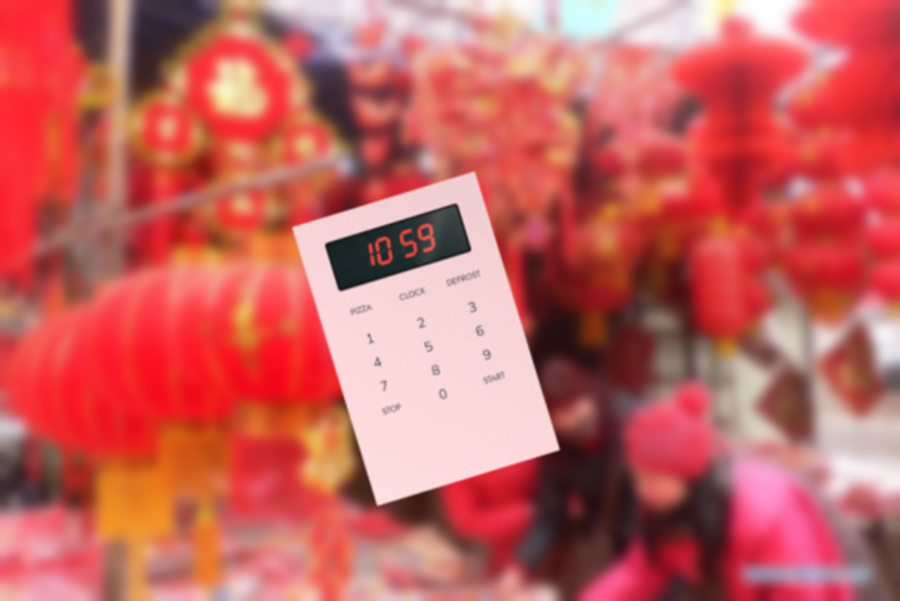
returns {"hour": 10, "minute": 59}
